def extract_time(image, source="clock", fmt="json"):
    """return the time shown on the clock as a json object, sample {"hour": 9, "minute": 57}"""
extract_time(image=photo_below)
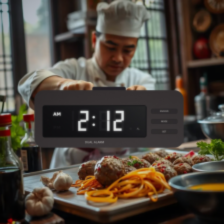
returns {"hour": 2, "minute": 12}
